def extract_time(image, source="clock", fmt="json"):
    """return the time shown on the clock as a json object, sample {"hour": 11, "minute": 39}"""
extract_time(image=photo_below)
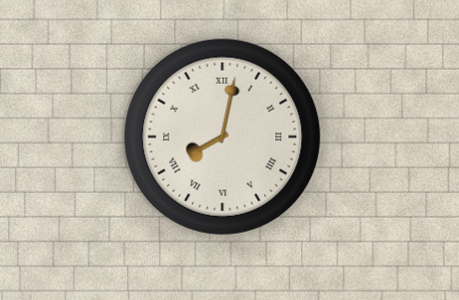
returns {"hour": 8, "minute": 2}
